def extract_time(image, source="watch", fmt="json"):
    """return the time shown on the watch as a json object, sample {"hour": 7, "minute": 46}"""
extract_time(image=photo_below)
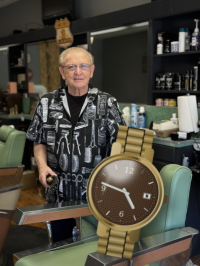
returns {"hour": 4, "minute": 47}
